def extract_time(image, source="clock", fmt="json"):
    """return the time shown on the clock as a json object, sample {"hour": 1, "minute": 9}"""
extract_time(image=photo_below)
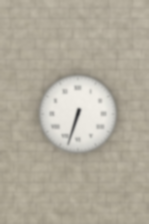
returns {"hour": 6, "minute": 33}
